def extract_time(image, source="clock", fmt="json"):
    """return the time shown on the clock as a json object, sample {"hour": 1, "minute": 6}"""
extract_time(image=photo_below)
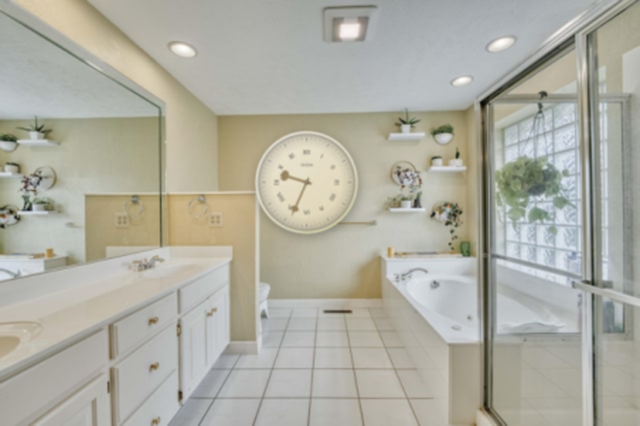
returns {"hour": 9, "minute": 34}
